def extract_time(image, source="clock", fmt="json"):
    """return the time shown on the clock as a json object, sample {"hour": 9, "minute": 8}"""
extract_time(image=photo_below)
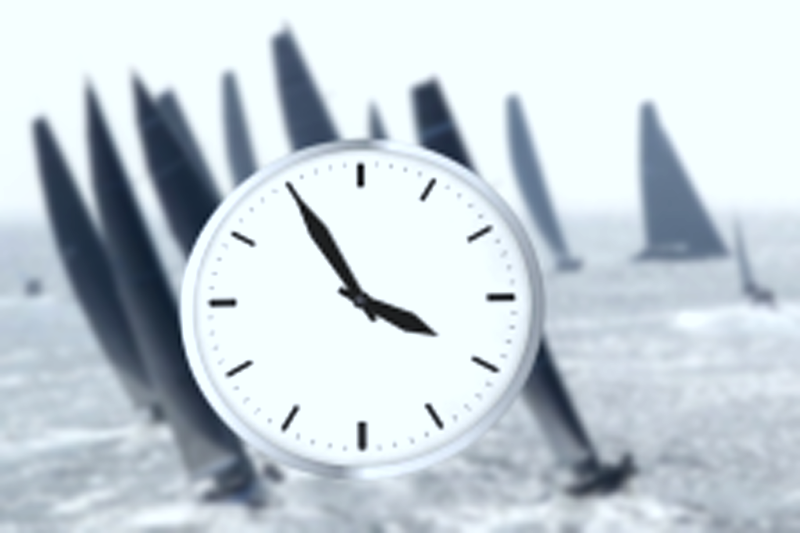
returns {"hour": 3, "minute": 55}
